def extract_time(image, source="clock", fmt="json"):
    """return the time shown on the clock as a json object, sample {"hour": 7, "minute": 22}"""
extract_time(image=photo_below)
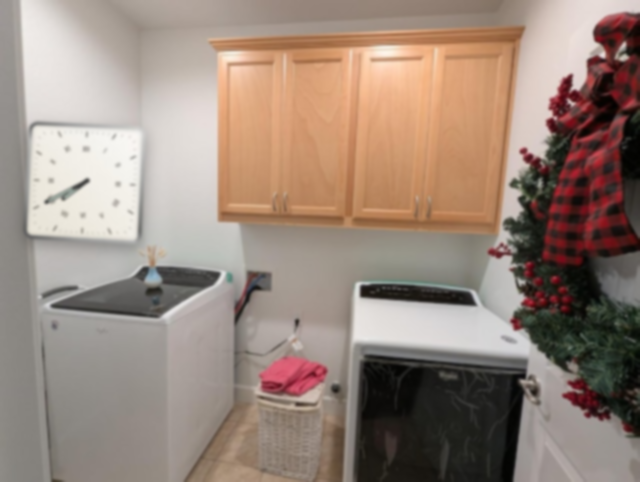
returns {"hour": 7, "minute": 40}
